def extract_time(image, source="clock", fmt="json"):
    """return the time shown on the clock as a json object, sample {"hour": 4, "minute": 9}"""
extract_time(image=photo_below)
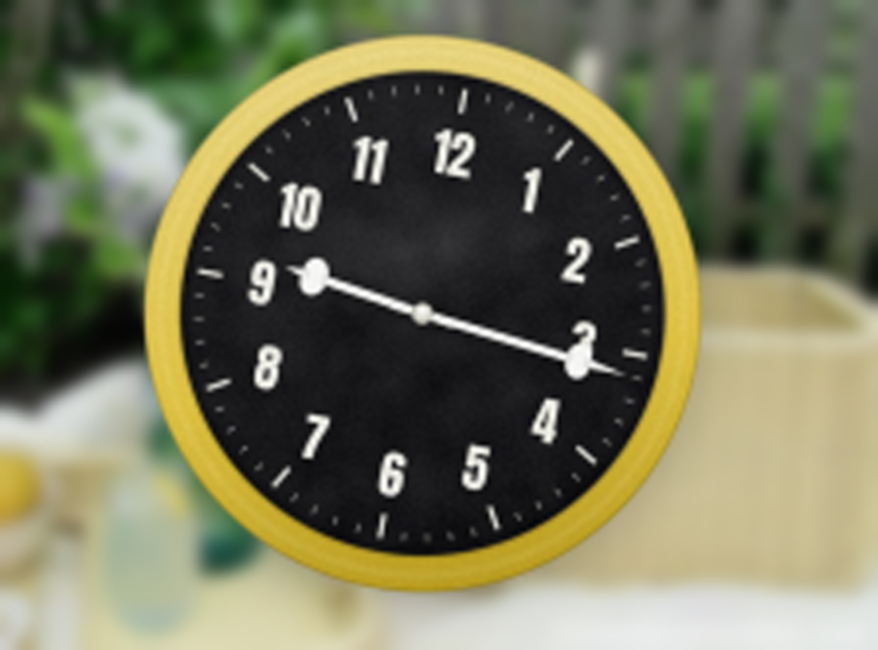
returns {"hour": 9, "minute": 16}
